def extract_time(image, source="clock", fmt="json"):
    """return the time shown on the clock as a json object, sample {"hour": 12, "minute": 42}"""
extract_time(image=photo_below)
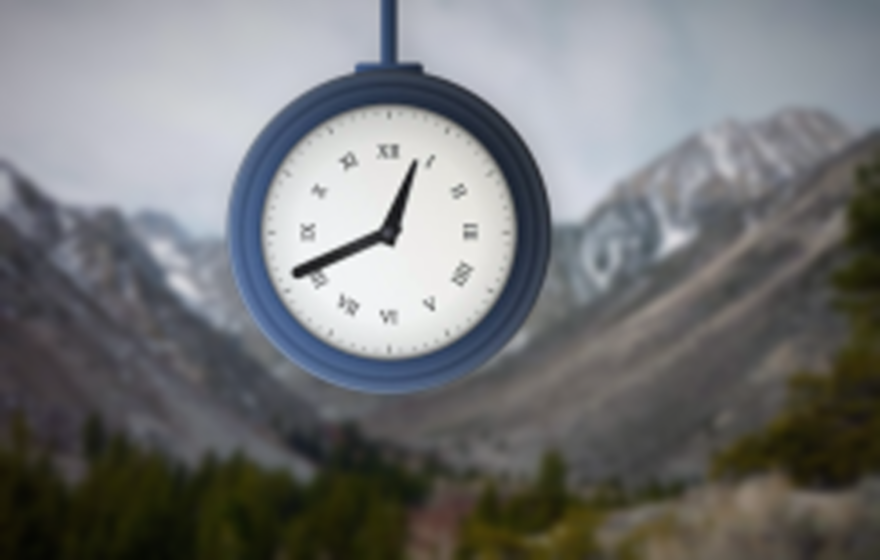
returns {"hour": 12, "minute": 41}
